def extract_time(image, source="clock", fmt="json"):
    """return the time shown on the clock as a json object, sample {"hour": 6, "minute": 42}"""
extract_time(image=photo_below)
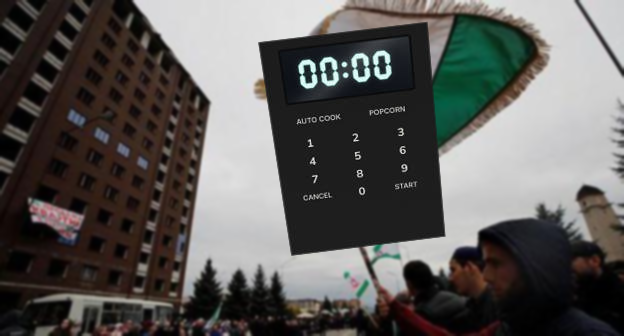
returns {"hour": 0, "minute": 0}
